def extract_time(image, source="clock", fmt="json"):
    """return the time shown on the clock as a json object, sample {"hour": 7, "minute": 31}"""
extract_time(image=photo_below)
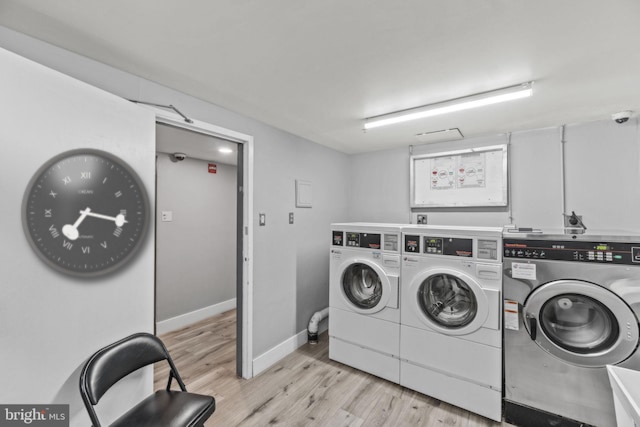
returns {"hour": 7, "minute": 17}
